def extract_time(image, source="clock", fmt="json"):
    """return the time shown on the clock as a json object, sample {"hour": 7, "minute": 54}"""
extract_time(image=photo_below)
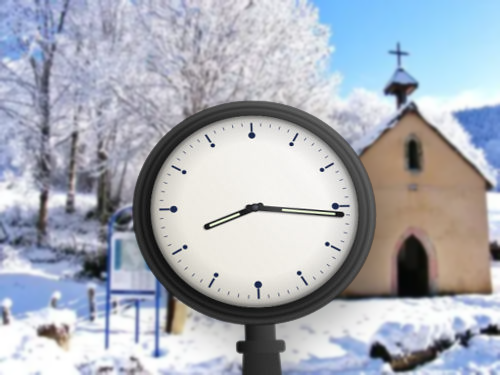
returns {"hour": 8, "minute": 16}
